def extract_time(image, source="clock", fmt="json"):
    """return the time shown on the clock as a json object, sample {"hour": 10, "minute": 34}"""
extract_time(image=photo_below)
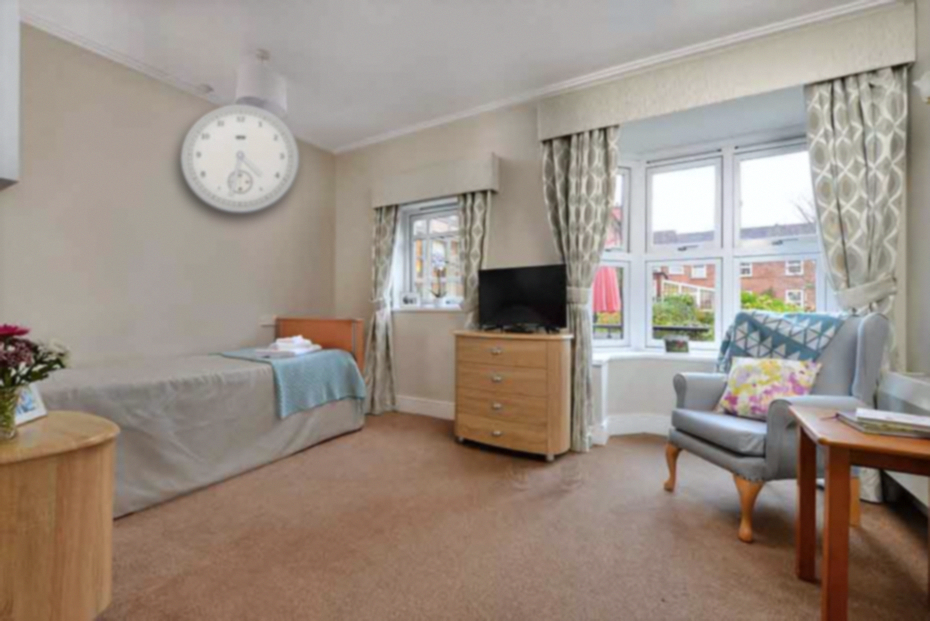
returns {"hour": 4, "minute": 32}
